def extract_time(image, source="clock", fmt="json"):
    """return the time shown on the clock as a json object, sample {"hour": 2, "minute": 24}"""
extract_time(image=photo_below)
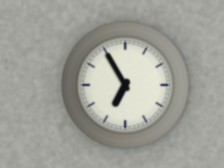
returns {"hour": 6, "minute": 55}
